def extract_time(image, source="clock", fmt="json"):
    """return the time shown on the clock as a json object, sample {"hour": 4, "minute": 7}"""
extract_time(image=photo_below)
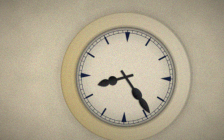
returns {"hour": 8, "minute": 24}
